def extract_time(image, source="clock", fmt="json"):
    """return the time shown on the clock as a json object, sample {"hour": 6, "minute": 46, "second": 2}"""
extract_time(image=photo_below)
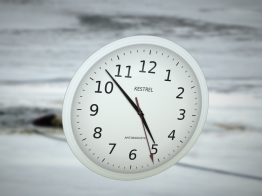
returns {"hour": 4, "minute": 52, "second": 26}
